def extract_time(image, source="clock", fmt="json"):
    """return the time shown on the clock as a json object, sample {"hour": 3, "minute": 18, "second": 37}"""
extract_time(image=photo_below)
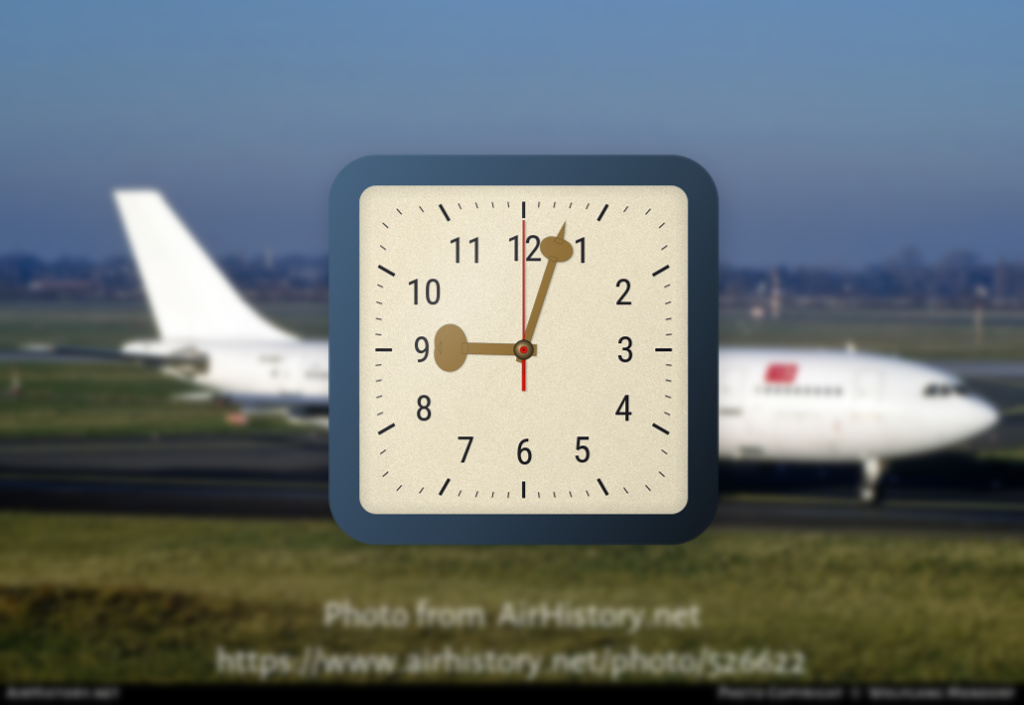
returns {"hour": 9, "minute": 3, "second": 0}
